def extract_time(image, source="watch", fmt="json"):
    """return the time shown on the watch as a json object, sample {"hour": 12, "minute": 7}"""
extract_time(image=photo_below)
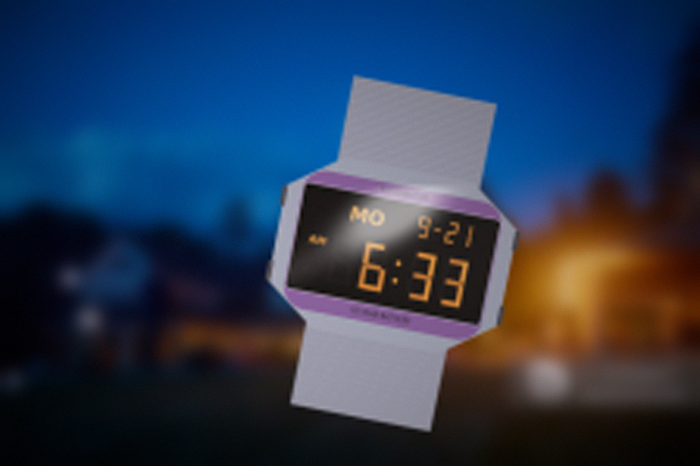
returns {"hour": 6, "minute": 33}
